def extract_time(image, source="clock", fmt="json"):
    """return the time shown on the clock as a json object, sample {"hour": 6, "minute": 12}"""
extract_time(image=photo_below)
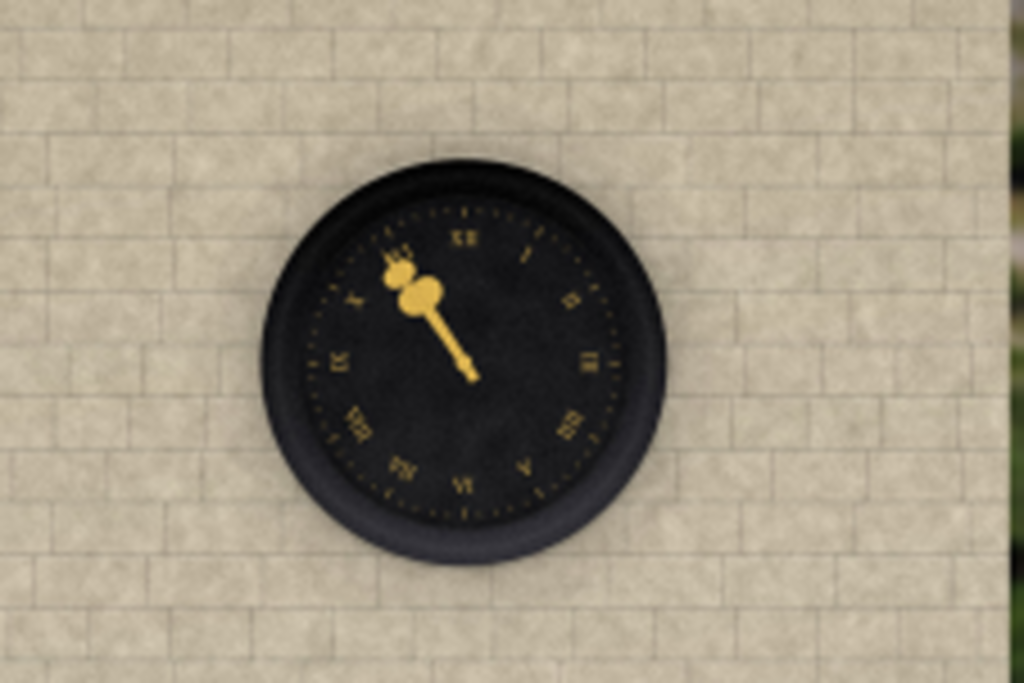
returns {"hour": 10, "minute": 54}
